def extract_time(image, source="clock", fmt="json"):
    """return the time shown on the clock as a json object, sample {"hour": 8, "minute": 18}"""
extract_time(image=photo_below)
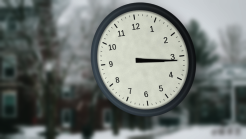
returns {"hour": 3, "minute": 16}
